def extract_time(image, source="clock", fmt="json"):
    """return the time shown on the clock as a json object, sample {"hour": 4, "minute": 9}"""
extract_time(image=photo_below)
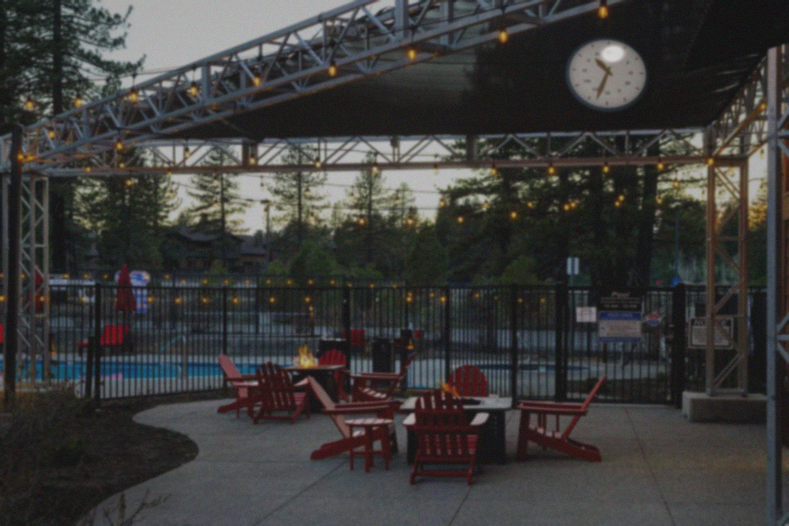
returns {"hour": 10, "minute": 33}
